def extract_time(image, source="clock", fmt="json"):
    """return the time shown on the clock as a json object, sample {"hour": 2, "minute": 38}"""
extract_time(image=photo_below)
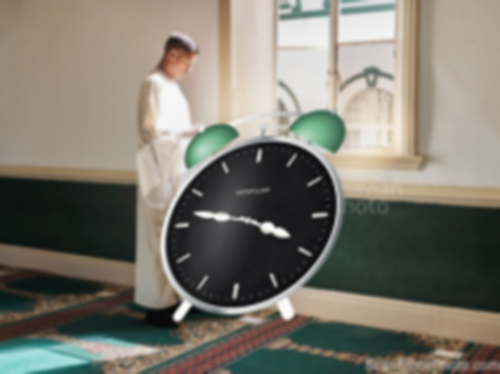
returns {"hour": 3, "minute": 47}
